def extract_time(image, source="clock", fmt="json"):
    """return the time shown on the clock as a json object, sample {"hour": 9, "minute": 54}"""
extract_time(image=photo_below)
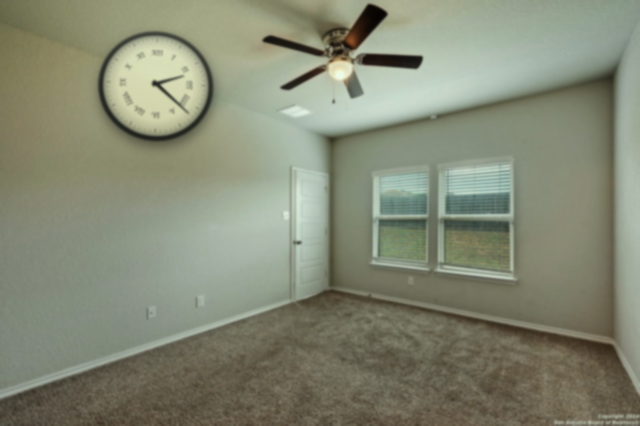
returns {"hour": 2, "minute": 22}
